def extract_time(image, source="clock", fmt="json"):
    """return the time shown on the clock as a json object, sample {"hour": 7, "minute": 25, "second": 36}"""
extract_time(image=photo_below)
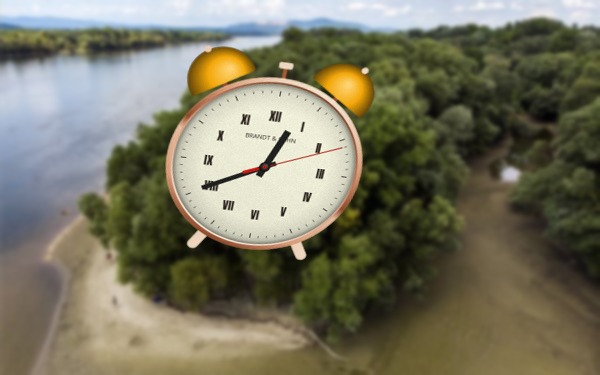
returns {"hour": 12, "minute": 40, "second": 11}
